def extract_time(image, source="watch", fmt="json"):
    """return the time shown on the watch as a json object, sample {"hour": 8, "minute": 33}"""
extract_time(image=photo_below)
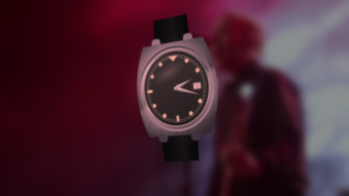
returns {"hour": 2, "minute": 18}
